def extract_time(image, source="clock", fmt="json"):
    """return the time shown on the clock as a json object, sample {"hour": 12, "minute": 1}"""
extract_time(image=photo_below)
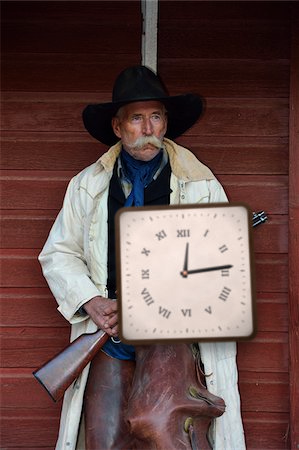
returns {"hour": 12, "minute": 14}
